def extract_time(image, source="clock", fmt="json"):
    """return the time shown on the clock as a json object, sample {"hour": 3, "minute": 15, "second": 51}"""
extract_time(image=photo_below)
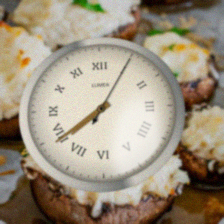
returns {"hour": 7, "minute": 39, "second": 5}
